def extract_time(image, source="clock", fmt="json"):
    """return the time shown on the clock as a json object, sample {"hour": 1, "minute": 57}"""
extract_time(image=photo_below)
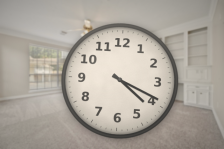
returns {"hour": 4, "minute": 19}
